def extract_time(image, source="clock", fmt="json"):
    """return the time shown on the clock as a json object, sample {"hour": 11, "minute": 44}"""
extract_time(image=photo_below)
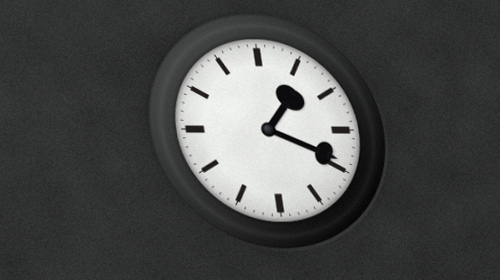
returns {"hour": 1, "minute": 19}
